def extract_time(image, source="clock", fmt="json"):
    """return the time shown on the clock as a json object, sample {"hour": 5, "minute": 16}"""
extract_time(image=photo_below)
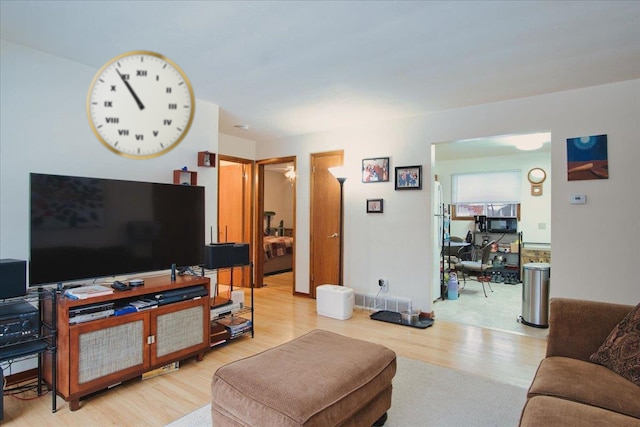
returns {"hour": 10, "minute": 54}
